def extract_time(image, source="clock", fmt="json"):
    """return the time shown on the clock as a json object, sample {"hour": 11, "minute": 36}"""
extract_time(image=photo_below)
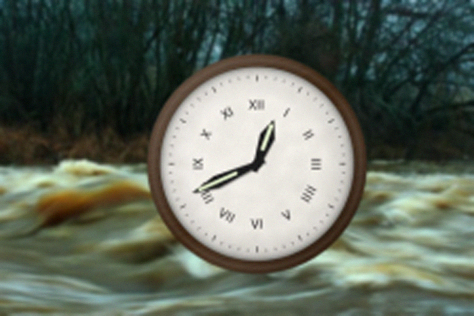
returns {"hour": 12, "minute": 41}
